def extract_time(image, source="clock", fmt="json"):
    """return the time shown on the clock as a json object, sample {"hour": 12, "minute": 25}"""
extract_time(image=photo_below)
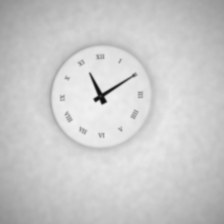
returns {"hour": 11, "minute": 10}
